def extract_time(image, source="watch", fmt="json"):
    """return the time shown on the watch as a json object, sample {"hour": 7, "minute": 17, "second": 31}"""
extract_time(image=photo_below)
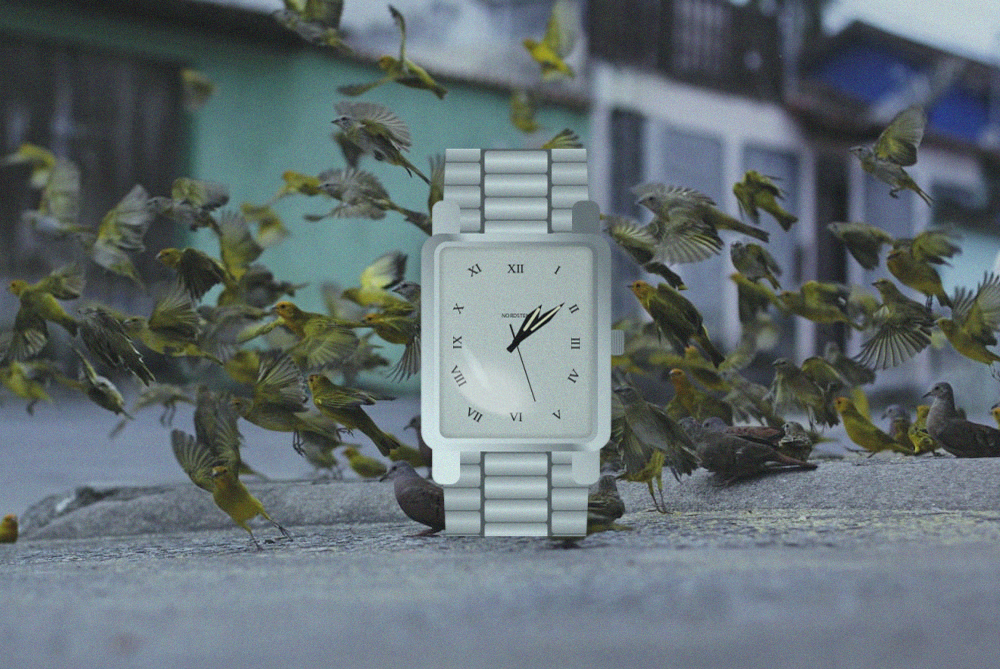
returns {"hour": 1, "minute": 8, "second": 27}
